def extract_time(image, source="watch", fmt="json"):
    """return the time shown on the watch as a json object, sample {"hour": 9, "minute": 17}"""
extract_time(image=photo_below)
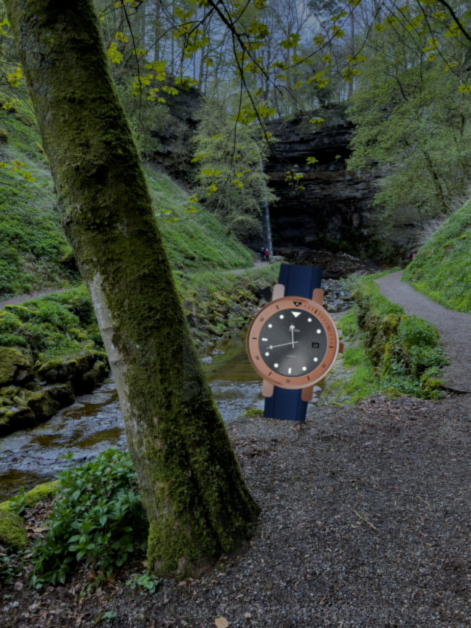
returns {"hour": 11, "minute": 42}
